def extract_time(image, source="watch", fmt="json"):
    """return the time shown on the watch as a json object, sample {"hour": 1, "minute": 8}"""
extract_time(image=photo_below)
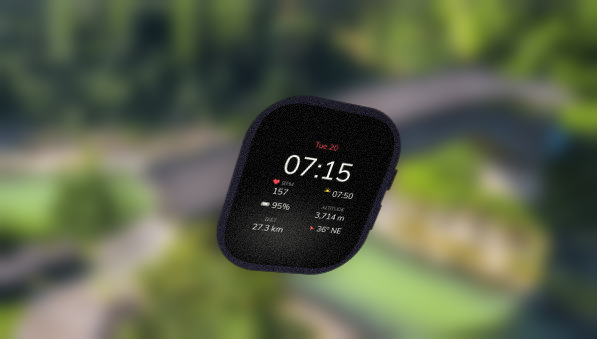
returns {"hour": 7, "minute": 15}
